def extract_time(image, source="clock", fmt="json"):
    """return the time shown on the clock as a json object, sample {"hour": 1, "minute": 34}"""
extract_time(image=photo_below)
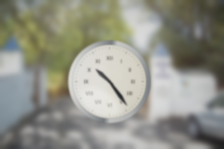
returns {"hour": 10, "minute": 24}
